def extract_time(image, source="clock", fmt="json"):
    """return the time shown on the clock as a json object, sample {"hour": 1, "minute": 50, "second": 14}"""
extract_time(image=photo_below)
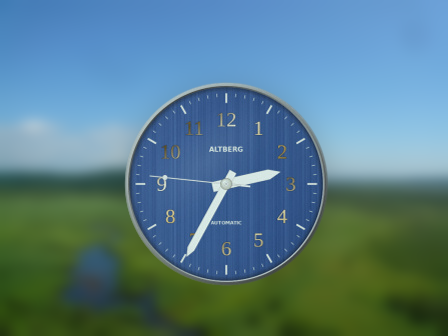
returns {"hour": 2, "minute": 34, "second": 46}
